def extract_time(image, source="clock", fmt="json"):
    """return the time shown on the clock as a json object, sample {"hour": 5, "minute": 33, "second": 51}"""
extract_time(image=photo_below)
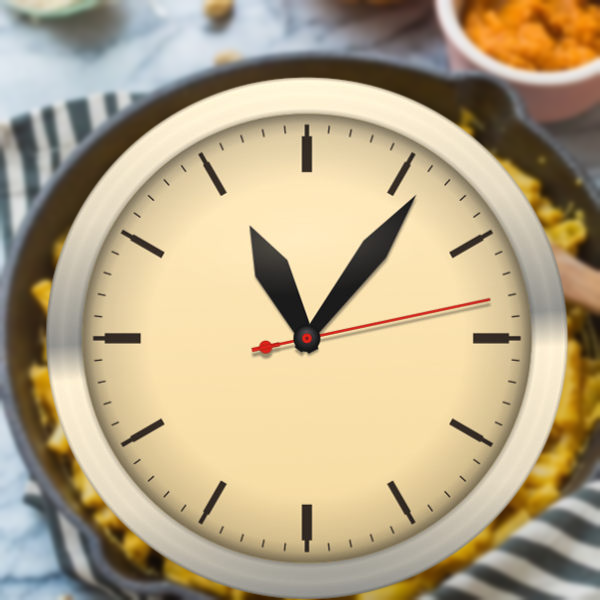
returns {"hour": 11, "minute": 6, "second": 13}
